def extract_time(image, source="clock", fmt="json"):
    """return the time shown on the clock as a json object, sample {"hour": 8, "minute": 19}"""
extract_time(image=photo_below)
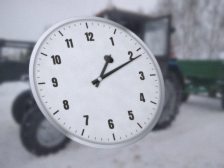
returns {"hour": 1, "minute": 11}
